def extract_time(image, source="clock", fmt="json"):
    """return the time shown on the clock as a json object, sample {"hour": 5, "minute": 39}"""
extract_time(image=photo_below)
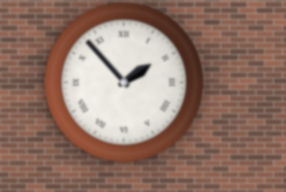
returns {"hour": 1, "minute": 53}
